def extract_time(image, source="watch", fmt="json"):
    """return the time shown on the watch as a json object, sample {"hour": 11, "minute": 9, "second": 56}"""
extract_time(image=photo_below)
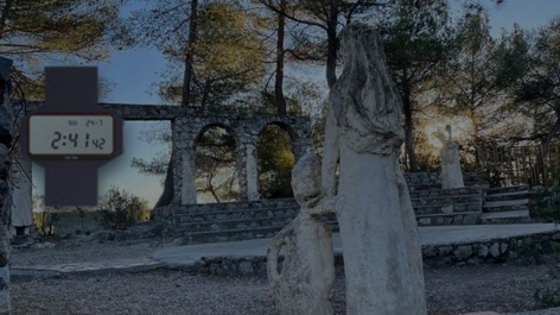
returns {"hour": 2, "minute": 41, "second": 42}
